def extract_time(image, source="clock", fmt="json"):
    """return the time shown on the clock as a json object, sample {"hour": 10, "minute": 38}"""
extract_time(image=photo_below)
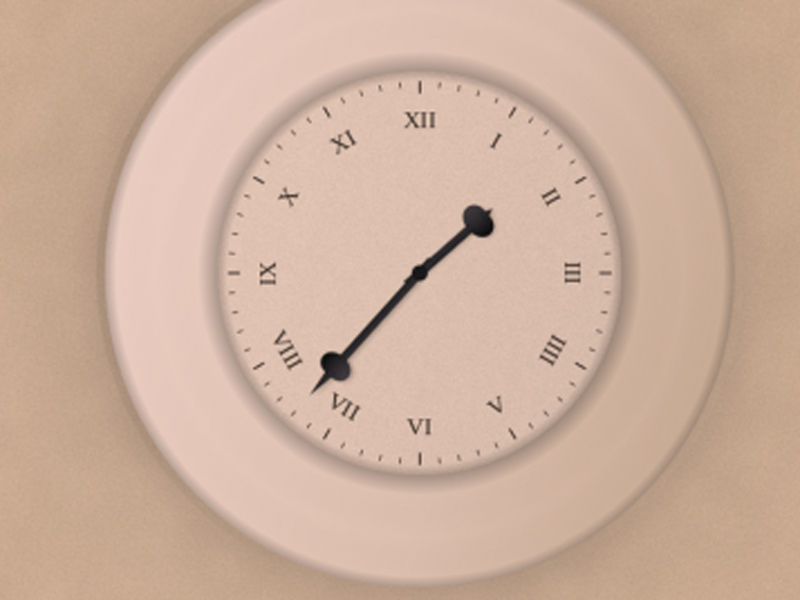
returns {"hour": 1, "minute": 37}
